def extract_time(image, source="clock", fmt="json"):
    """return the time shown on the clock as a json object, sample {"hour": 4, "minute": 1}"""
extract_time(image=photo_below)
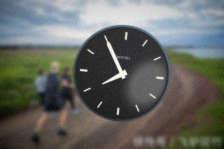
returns {"hour": 7, "minute": 55}
